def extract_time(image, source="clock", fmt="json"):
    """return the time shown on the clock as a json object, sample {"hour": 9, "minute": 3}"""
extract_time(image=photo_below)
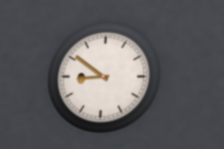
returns {"hour": 8, "minute": 51}
